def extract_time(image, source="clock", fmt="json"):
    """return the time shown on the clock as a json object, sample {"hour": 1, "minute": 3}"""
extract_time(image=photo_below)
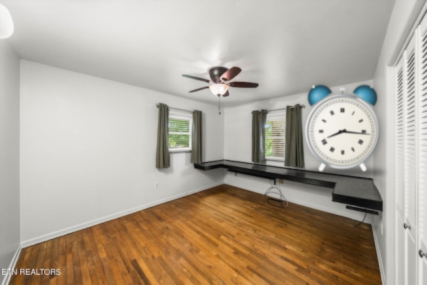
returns {"hour": 8, "minute": 16}
